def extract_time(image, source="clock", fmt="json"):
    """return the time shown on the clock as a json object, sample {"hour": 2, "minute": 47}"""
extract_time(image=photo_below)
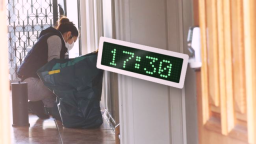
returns {"hour": 17, "minute": 30}
